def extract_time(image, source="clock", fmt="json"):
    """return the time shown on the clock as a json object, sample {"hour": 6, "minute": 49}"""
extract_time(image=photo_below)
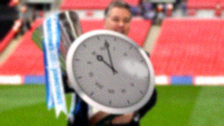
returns {"hour": 11, "minute": 2}
